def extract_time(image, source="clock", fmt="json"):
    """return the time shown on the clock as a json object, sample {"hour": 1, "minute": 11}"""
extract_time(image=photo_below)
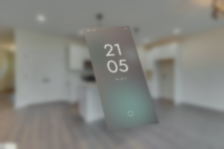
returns {"hour": 21, "minute": 5}
